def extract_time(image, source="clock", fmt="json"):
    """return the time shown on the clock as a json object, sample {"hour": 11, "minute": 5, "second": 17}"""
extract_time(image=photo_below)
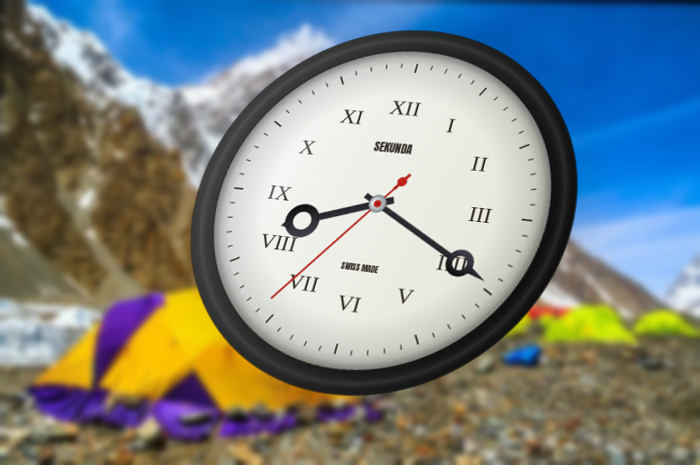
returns {"hour": 8, "minute": 19, "second": 36}
